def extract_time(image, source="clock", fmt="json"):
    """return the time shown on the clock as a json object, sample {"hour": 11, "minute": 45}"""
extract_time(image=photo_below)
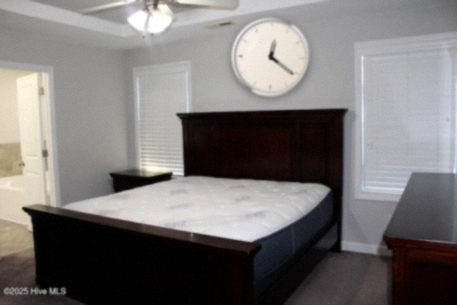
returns {"hour": 12, "minute": 21}
